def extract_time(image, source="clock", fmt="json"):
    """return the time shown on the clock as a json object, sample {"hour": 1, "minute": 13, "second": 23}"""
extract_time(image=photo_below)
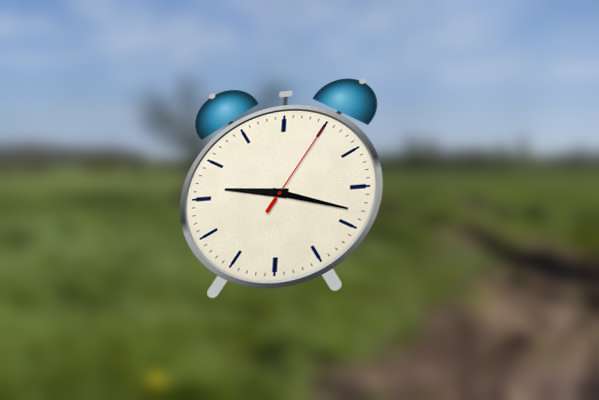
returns {"hour": 9, "minute": 18, "second": 5}
